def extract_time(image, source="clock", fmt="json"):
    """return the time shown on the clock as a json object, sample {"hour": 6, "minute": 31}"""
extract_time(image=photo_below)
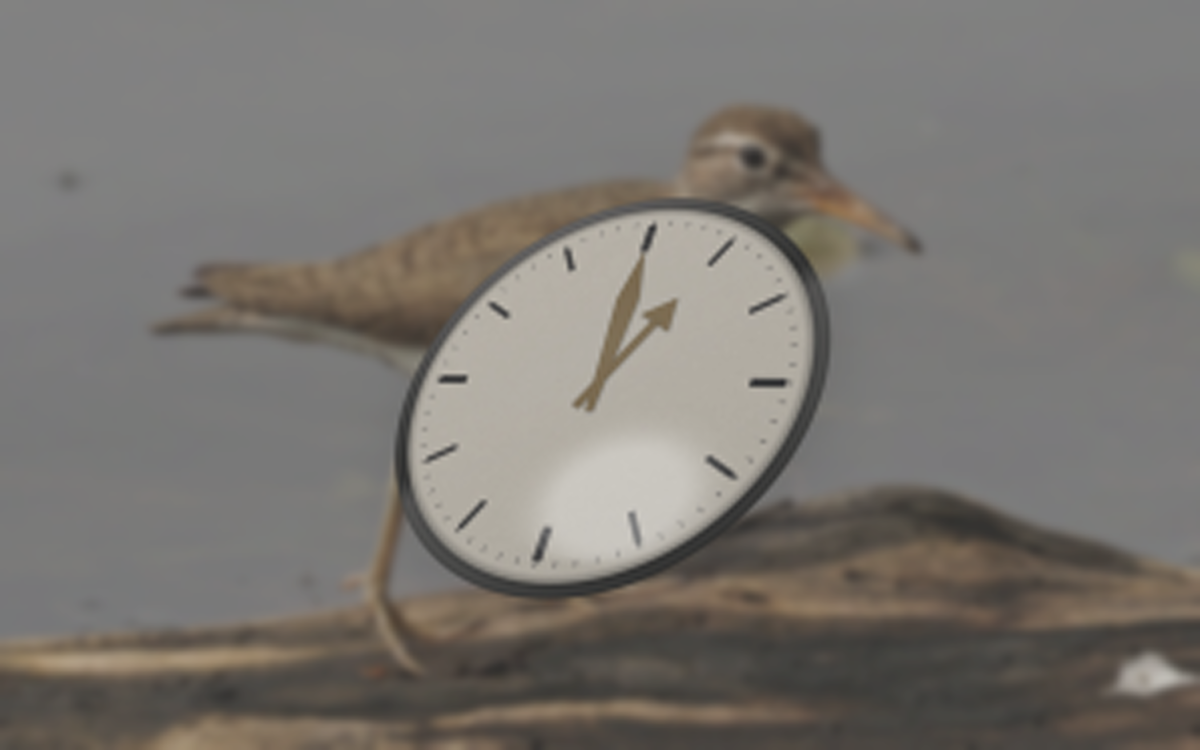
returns {"hour": 1, "minute": 0}
